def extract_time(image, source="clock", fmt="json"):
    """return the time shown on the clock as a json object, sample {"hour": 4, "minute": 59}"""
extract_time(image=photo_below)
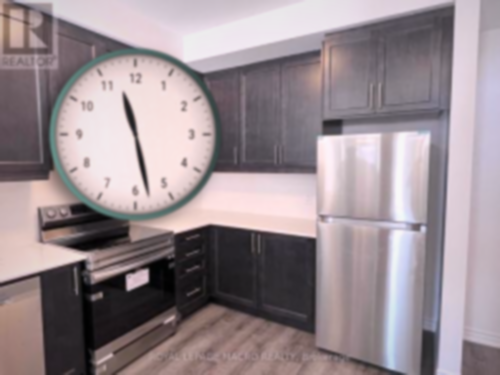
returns {"hour": 11, "minute": 28}
